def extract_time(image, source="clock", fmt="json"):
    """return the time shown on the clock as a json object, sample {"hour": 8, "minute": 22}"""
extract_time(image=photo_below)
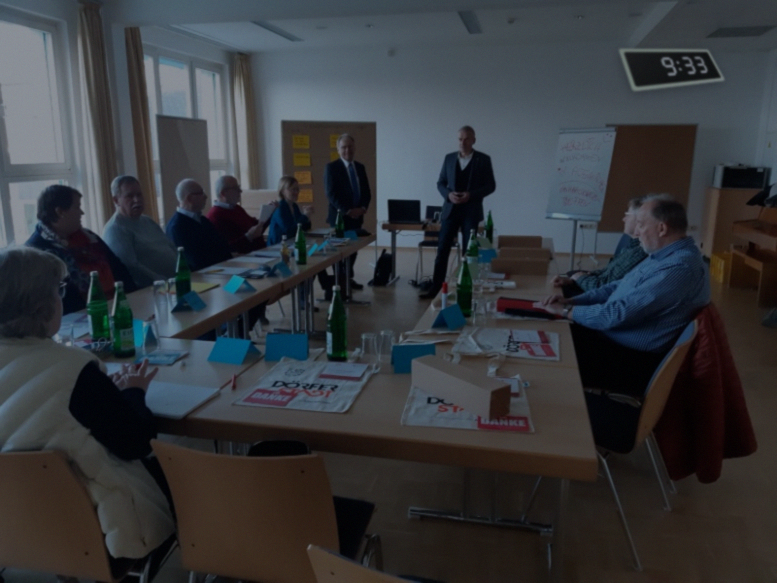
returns {"hour": 9, "minute": 33}
